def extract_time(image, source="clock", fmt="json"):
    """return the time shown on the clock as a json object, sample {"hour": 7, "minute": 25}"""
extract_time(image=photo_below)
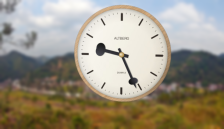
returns {"hour": 9, "minute": 26}
